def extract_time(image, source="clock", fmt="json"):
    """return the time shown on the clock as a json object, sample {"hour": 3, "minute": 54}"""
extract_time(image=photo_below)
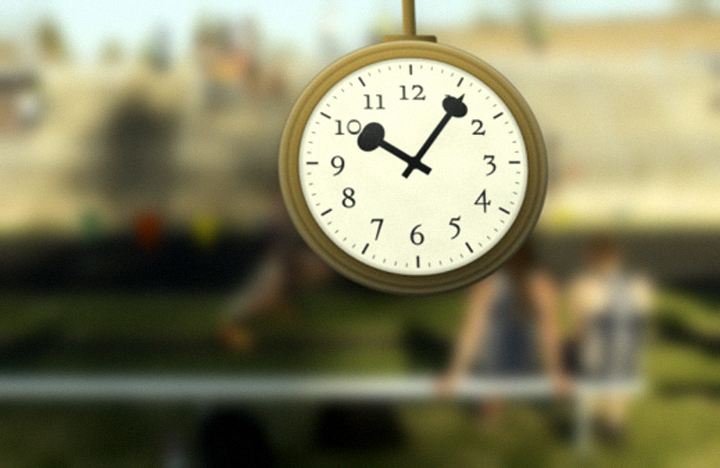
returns {"hour": 10, "minute": 6}
